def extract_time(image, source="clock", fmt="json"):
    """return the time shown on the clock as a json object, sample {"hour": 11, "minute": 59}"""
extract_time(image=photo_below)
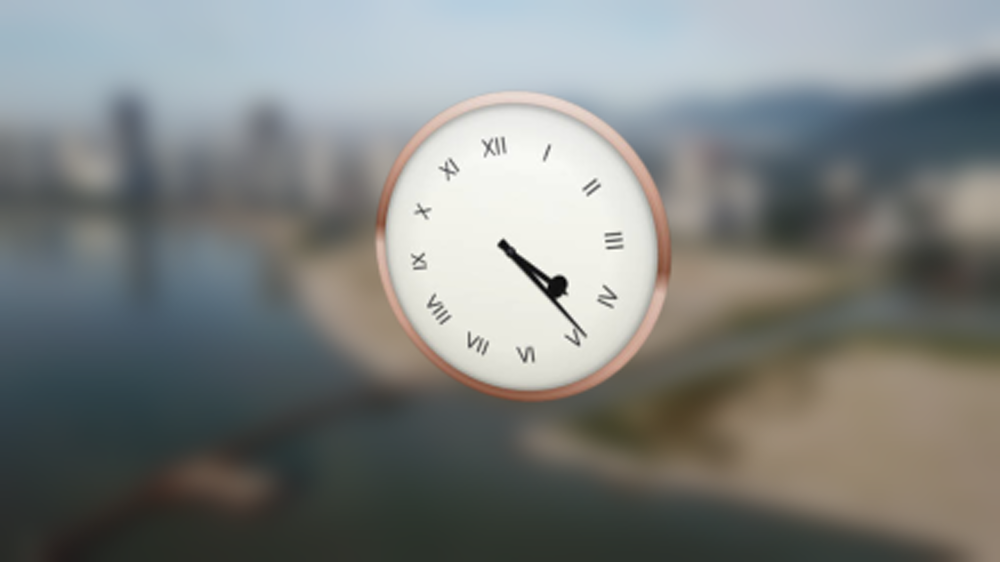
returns {"hour": 4, "minute": 24}
